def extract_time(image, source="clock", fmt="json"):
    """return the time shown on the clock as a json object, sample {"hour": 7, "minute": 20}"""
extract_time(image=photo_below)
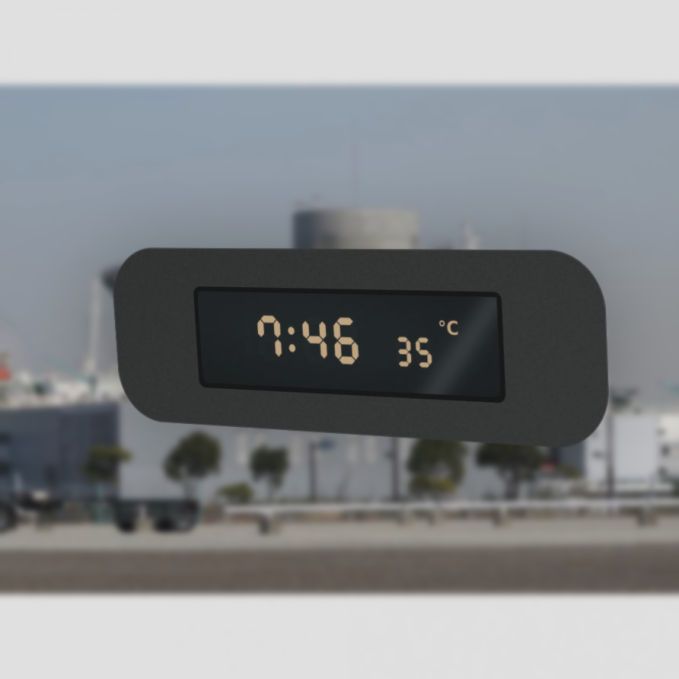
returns {"hour": 7, "minute": 46}
